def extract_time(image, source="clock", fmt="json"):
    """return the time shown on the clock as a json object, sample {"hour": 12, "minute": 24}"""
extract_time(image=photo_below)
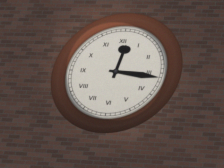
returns {"hour": 12, "minute": 16}
